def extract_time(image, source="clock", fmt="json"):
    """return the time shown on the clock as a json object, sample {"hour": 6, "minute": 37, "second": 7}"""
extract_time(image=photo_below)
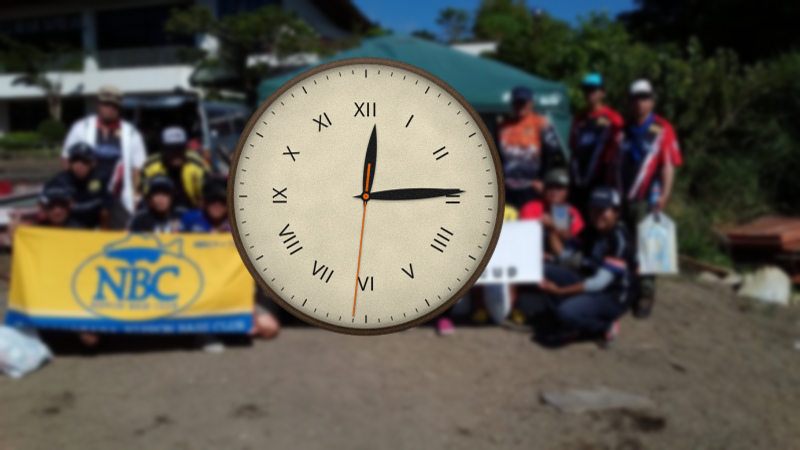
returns {"hour": 12, "minute": 14, "second": 31}
